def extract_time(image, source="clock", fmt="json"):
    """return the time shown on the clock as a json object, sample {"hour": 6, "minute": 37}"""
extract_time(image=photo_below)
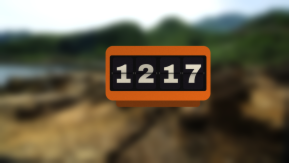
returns {"hour": 12, "minute": 17}
